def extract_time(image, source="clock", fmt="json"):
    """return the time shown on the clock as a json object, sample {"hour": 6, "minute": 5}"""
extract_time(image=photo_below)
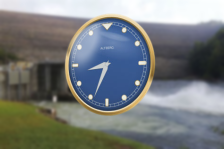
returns {"hour": 8, "minute": 34}
